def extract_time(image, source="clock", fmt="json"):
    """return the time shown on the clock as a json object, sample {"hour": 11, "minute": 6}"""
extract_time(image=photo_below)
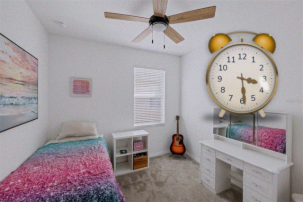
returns {"hour": 3, "minute": 29}
